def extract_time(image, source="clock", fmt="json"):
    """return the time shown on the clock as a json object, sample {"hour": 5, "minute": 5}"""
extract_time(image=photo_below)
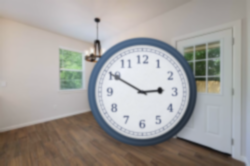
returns {"hour": 2, "minute": 50}
